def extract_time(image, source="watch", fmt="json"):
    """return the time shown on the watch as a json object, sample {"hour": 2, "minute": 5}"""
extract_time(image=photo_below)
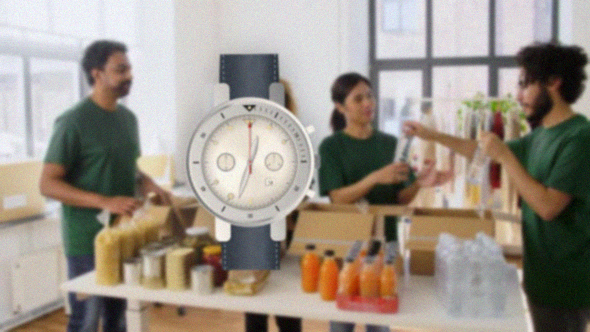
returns {"hour": 12, "minute": 33}
